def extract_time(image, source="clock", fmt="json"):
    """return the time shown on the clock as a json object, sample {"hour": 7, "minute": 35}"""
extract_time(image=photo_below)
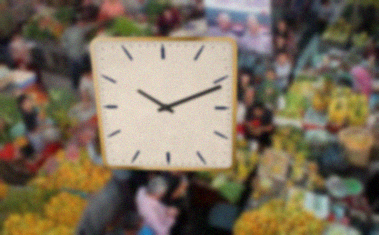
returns {"hour": 10, "minute": 11}
